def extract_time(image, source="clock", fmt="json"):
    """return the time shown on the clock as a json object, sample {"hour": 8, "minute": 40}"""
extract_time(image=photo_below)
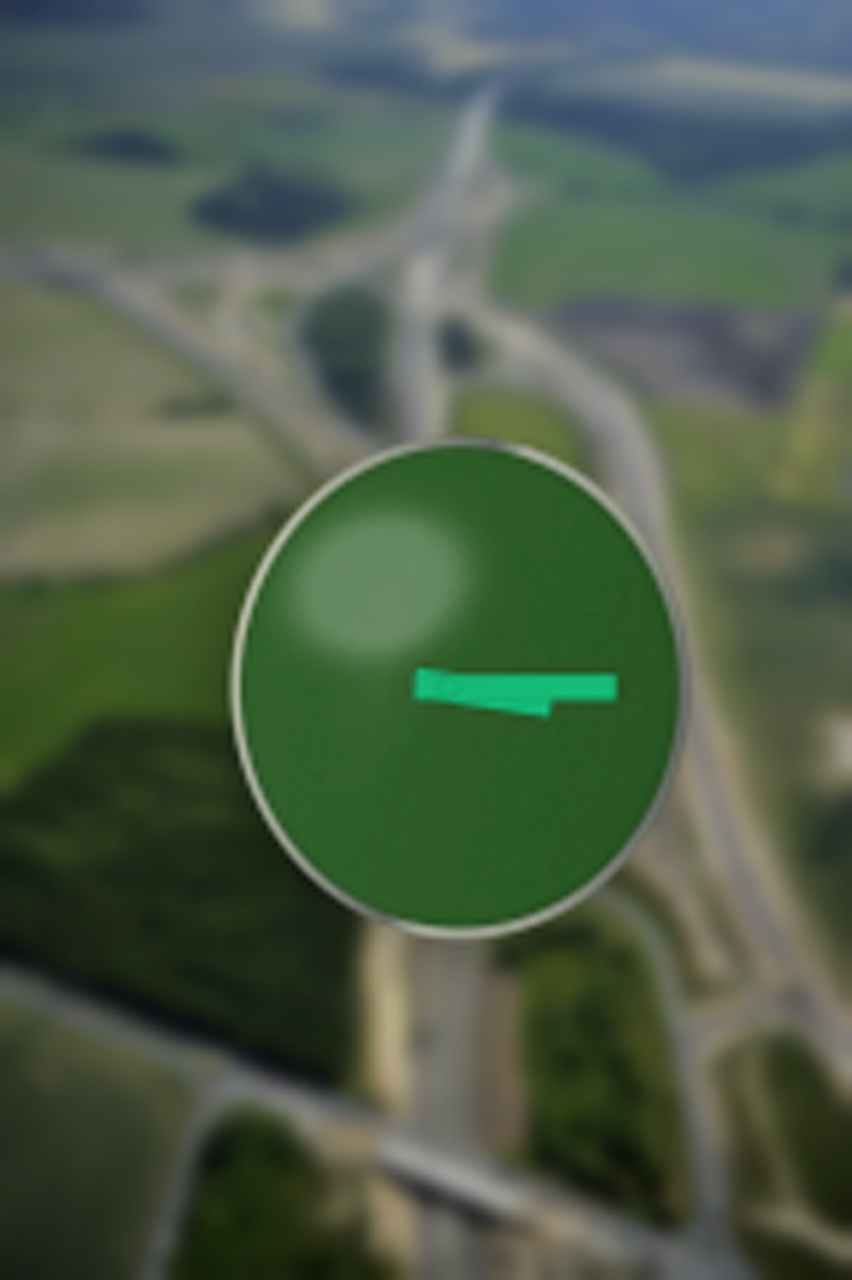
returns {"hour": 3, "minute": 15}
